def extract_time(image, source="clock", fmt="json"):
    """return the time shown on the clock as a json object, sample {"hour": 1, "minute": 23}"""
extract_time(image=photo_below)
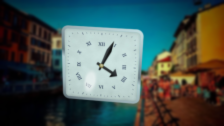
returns {"hour": 4, "minute": 4}
